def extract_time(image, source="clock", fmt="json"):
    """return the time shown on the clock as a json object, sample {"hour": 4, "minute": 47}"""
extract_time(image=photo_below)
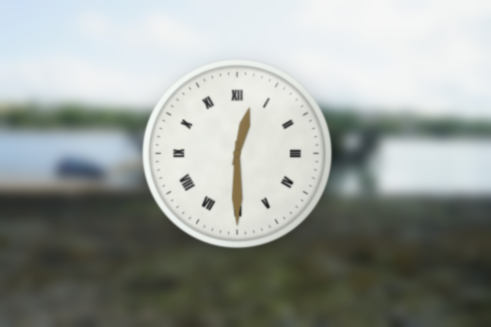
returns {"hour": 12, "minute": 30}
